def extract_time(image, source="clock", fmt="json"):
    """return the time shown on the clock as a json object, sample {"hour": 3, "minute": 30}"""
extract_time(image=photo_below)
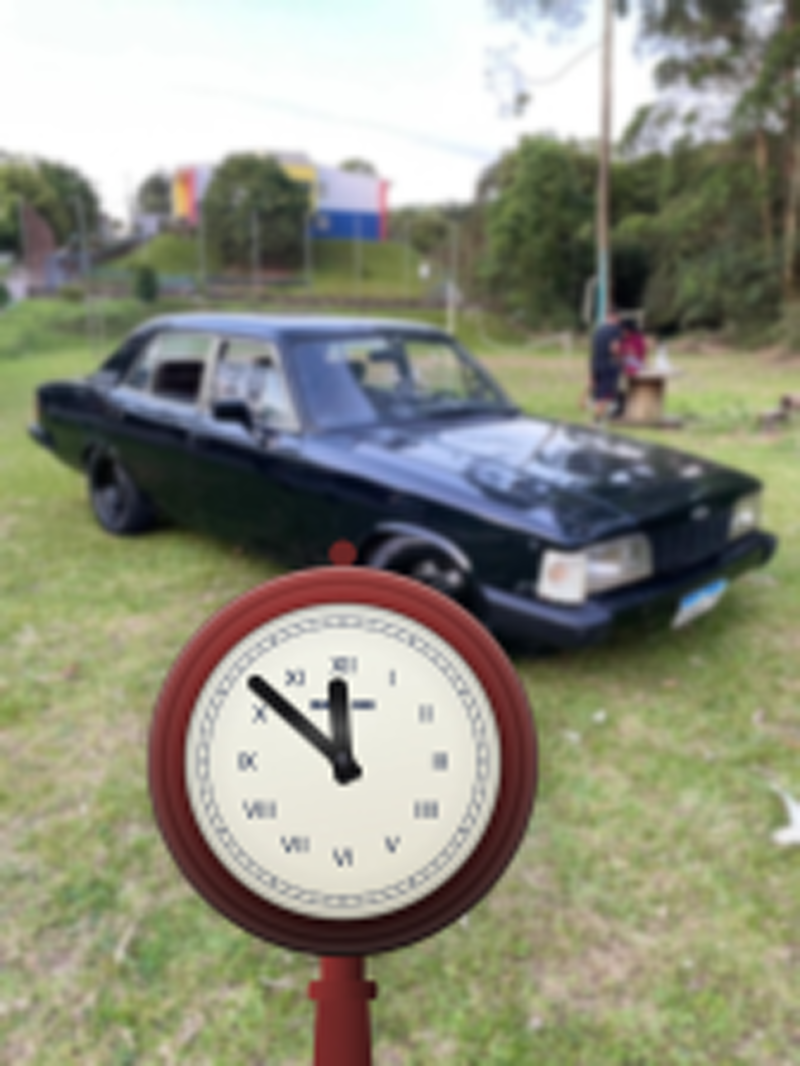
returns {"hour": 11, "minute": 52}
